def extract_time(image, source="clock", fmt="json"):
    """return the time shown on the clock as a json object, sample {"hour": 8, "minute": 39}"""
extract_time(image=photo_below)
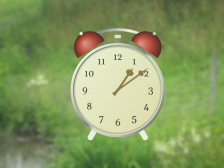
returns {"hour": 1, "minute": 9}
